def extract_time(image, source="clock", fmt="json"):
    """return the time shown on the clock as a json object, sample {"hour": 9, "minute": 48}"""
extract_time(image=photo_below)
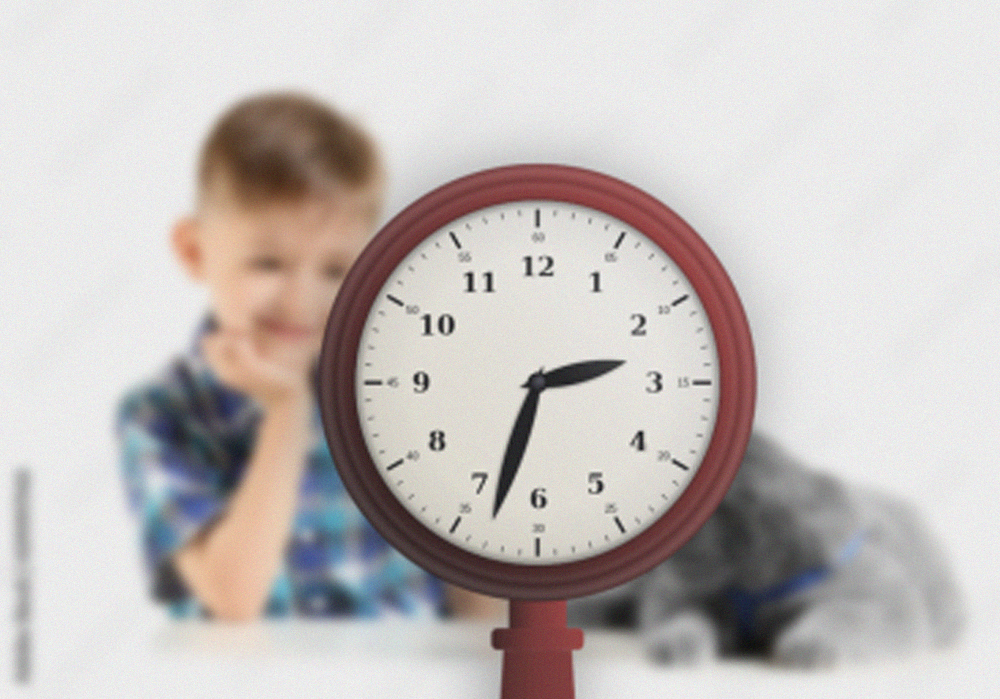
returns {"hour": 2, "minute": 33}
